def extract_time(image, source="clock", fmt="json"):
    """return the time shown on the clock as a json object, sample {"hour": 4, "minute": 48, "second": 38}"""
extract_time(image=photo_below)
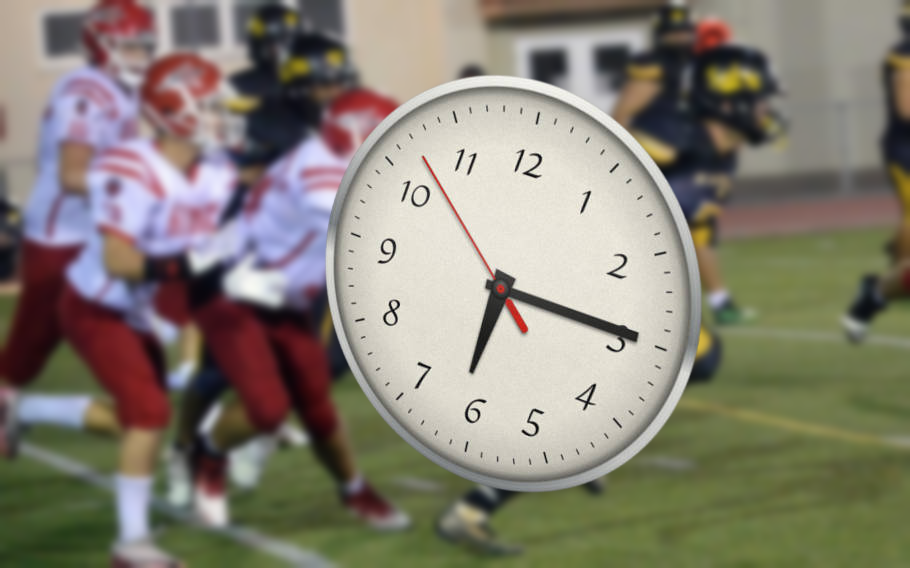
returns {"hour": 6, "minute": 14, "second": 52}
